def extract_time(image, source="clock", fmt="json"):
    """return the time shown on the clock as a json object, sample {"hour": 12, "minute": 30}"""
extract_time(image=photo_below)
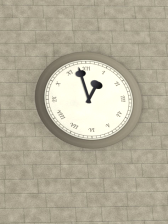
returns {"hour": 12, "minute": 58}
